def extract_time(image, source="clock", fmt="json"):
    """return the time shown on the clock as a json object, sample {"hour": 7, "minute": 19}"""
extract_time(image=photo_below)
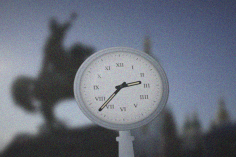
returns {"hour": 2, "minute": 37}
